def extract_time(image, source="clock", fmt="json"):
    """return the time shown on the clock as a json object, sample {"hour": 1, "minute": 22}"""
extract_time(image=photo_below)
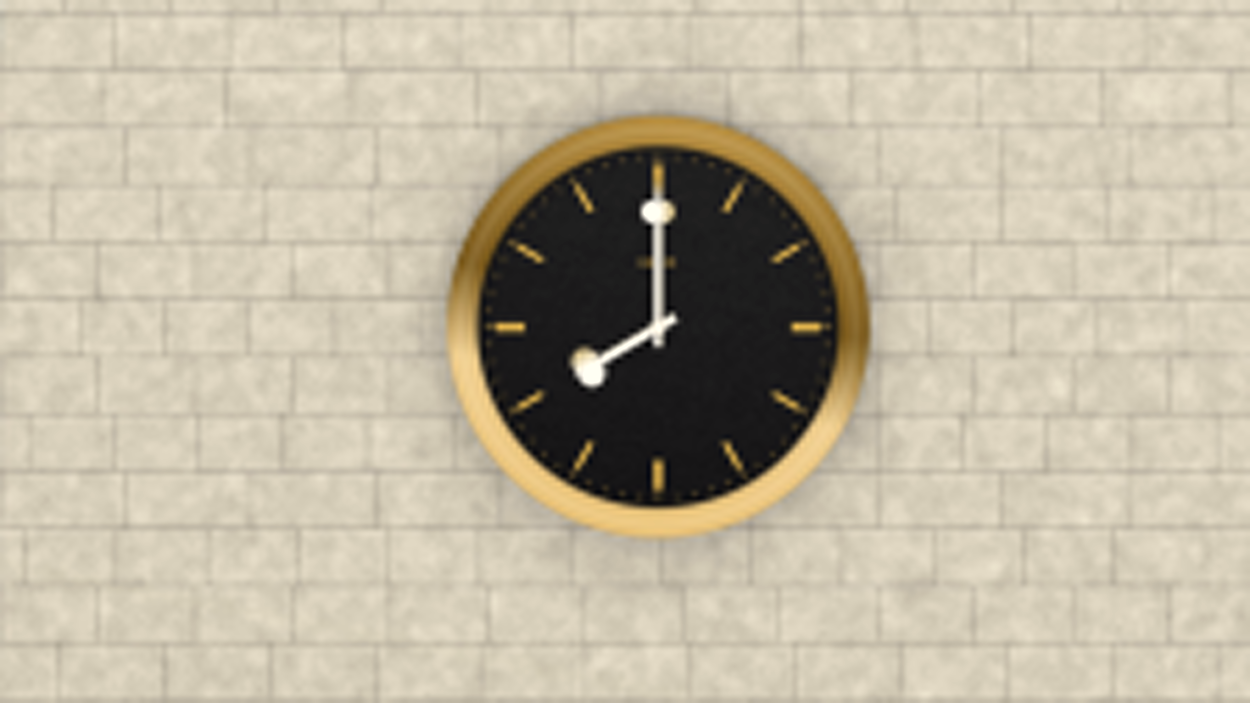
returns {"hour": 8, "minute": 0}
